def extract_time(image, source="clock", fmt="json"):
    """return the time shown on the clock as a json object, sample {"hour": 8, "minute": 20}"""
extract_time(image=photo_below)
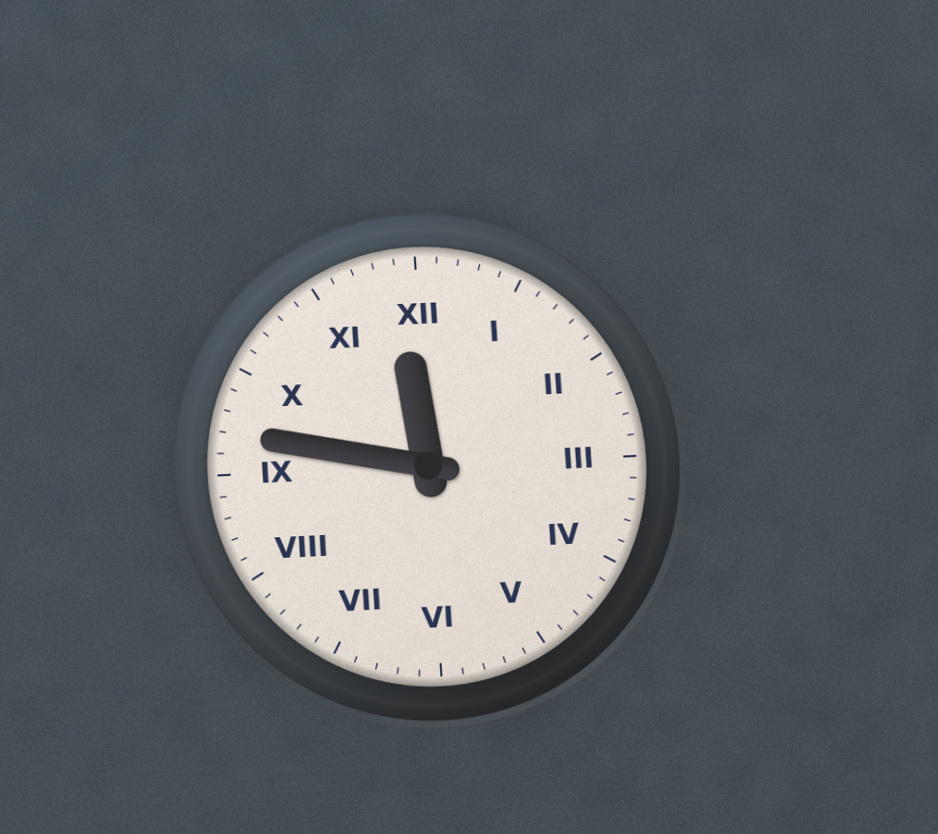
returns {"hour": 11, "minute": 47}
